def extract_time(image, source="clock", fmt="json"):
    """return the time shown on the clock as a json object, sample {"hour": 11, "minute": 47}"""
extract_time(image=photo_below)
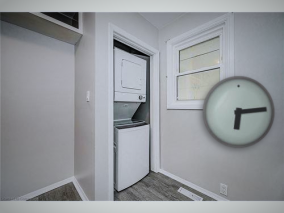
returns {"hour": 6, "minute": 14}
